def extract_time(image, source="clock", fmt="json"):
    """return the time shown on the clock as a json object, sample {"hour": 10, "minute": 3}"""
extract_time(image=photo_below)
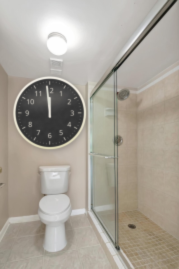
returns {"hour": 11, "minute": 59}
